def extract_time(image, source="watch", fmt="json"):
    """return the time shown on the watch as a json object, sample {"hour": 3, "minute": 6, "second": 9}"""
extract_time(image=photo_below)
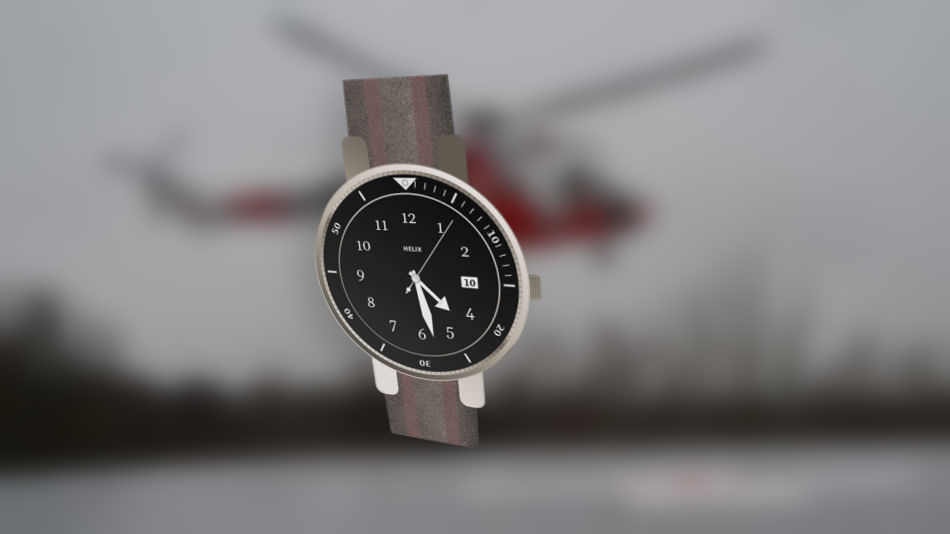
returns {"hour": 4, "minute": 28, "second": 6}
